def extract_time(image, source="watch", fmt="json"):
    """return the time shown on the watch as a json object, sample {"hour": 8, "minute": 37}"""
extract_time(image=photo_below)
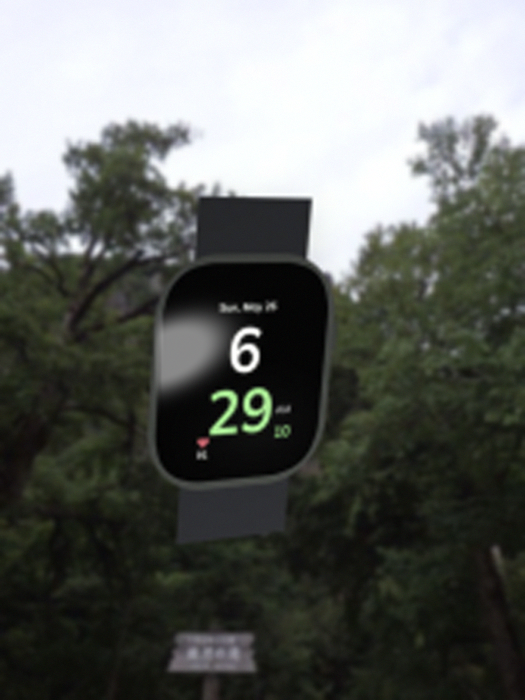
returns {"hour": 6, "minute": 29}
